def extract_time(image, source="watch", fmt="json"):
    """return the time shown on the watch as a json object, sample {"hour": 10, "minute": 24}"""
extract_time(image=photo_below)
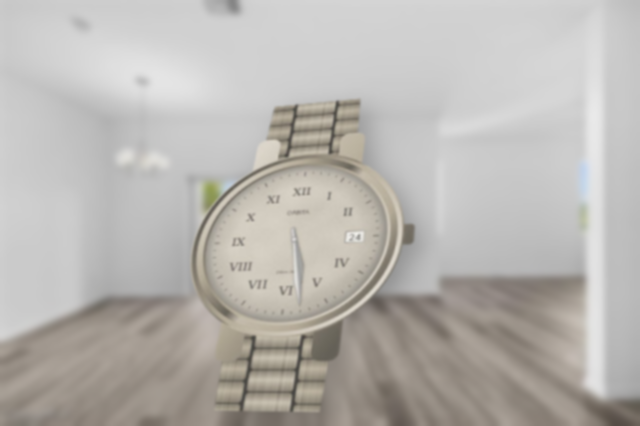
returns {"hour": 5, "minute": 28}
